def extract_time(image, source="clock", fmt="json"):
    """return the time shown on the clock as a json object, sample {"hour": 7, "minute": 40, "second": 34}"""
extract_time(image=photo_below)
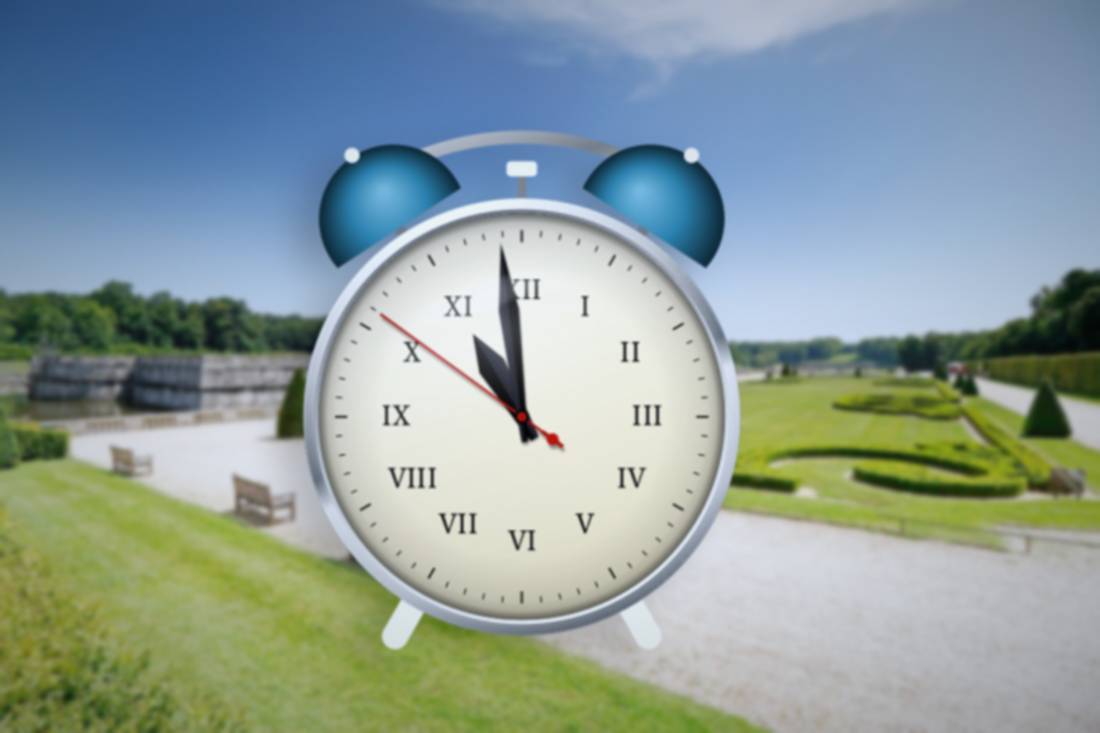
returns {"hour": 10, "minute": 58, "second": 51}
